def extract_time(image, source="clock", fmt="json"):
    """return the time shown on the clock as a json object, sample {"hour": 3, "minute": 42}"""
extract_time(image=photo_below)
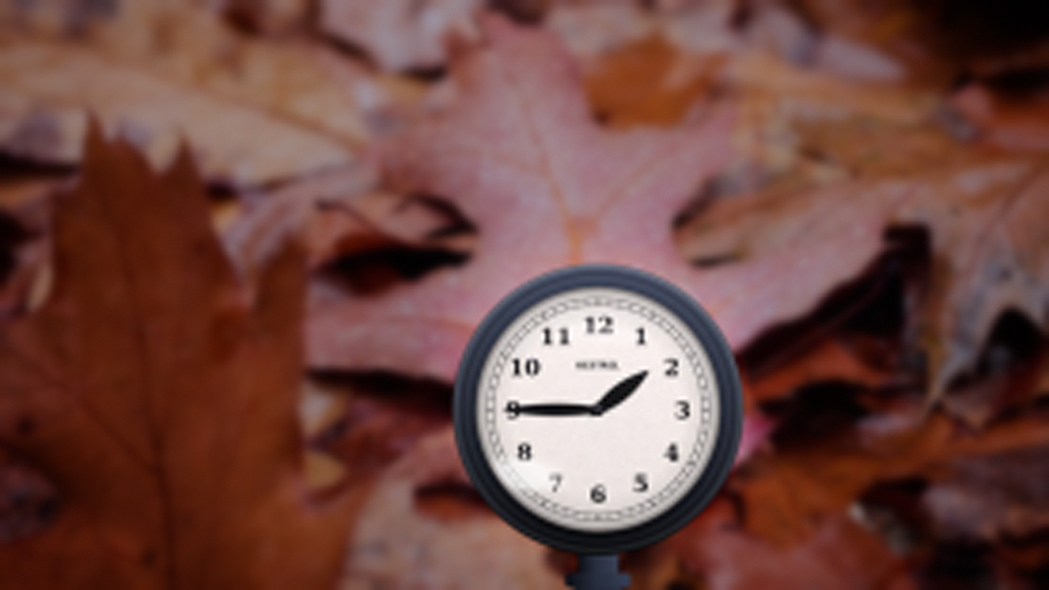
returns {"hour": 1, "minute": 45}
